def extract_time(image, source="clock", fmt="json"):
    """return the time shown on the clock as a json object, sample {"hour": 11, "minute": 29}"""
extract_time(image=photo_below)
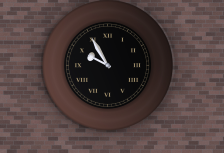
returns {"hour": 9, "minute": 55}
